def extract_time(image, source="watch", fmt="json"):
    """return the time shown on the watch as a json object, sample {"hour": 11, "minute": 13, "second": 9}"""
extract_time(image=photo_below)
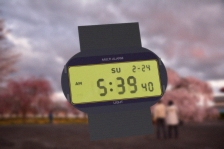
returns {"hour": 5, "minute": 39, "second": 40}
